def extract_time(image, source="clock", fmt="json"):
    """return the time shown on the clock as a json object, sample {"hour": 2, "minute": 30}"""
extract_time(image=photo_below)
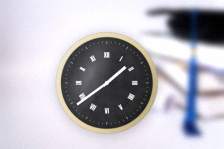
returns {"hour": 1, "minute": 39}
